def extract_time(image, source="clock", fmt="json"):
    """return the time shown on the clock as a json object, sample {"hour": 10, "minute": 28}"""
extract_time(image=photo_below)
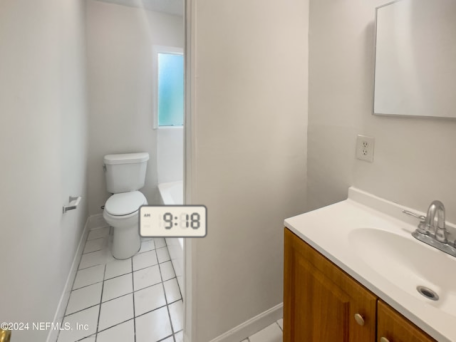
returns {"hour": 9, "minute": 18}
